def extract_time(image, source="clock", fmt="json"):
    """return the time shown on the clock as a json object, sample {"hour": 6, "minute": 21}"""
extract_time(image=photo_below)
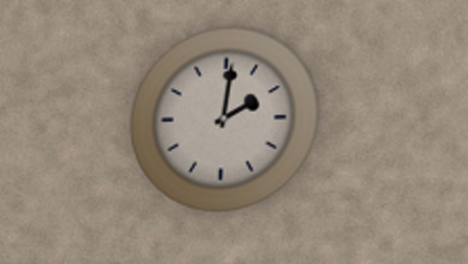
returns {"hour": 2, "minute": 1}
